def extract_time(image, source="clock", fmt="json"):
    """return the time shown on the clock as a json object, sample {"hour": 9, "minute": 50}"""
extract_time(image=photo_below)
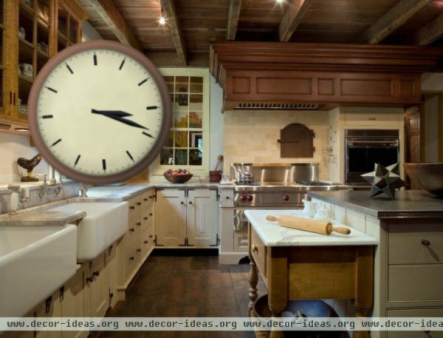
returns {"hour": 3, "minute": 19}
